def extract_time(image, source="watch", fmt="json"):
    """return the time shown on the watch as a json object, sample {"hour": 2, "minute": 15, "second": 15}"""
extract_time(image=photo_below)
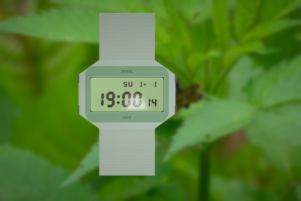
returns {"hour": 19, "minute": 0, "second": 14}
